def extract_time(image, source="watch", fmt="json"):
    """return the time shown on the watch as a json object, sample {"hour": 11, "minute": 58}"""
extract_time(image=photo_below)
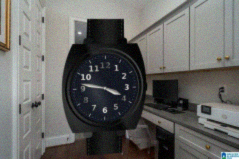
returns {"hour": 3, "minute": 47}
